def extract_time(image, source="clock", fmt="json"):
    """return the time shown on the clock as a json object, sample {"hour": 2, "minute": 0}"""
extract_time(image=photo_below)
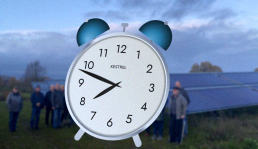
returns {"hour": 7, "minute": 48}
